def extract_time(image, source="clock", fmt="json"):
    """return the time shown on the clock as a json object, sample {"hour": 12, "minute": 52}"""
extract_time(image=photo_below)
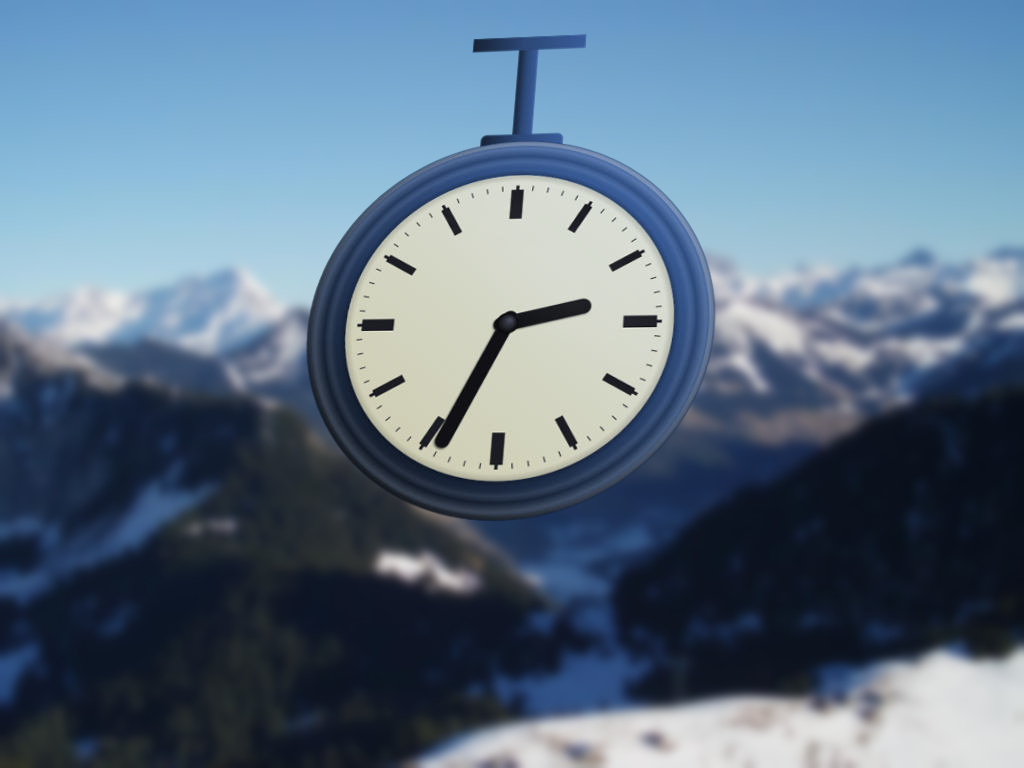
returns {"hour": 2, "minute": 34}
